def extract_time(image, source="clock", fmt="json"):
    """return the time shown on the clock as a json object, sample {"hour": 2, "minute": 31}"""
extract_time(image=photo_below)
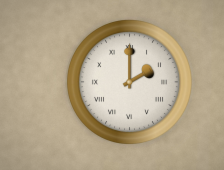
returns {"hour": 2, "minute": 0}
